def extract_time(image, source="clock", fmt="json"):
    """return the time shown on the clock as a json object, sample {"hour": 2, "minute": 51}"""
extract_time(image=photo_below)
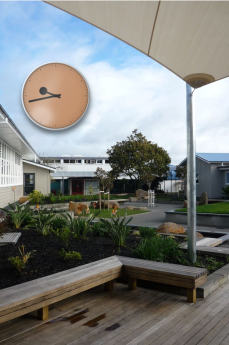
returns {"hour": 9, "minute": 43}
